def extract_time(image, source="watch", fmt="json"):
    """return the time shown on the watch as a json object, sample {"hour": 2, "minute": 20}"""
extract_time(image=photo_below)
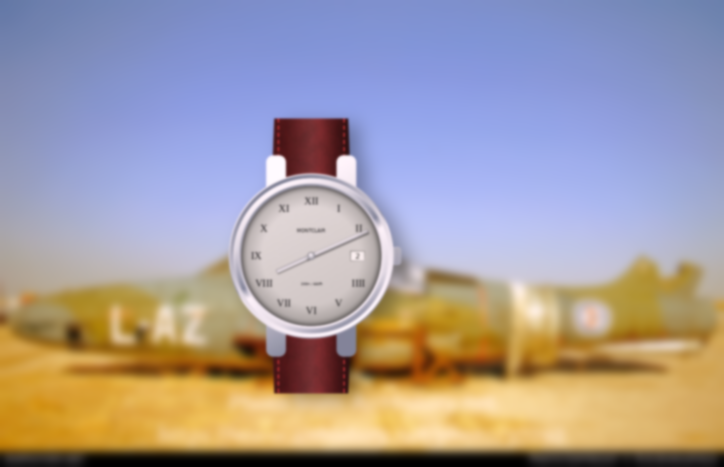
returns {"hour": 8, "minute": 11}
